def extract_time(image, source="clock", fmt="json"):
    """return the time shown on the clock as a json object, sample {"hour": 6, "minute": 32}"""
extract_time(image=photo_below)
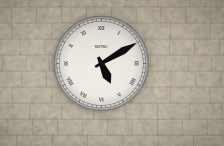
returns {"hour": 5, "minute": 10}
